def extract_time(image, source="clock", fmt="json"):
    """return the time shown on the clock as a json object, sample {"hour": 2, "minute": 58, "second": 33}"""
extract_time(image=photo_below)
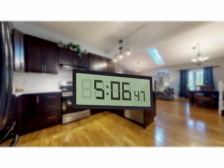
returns {"hour": 5, "minute": 6, "second": 47}
